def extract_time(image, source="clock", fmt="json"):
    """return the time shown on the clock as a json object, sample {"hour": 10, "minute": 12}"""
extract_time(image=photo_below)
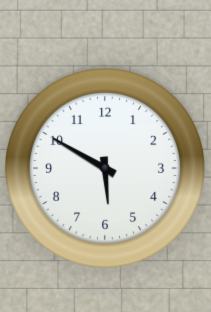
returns {"hour": 5, "minute": 50}
